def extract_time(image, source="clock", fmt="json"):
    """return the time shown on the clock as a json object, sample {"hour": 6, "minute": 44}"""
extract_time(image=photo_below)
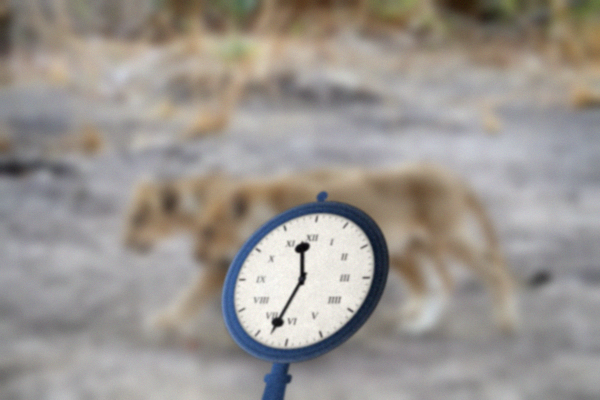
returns {"hour": 11, "minute": 33}
